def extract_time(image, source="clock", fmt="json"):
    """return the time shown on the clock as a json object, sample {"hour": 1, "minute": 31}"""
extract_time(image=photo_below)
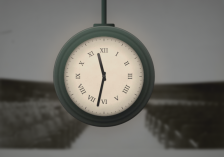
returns {"hour": 11, "minute": 32}
